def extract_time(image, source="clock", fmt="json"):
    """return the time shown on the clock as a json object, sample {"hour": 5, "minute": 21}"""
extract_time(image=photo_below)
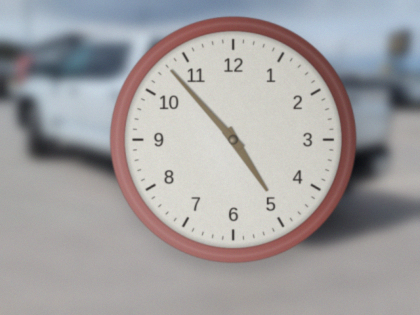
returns {"hour": 4, "minute": 53}
